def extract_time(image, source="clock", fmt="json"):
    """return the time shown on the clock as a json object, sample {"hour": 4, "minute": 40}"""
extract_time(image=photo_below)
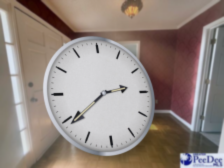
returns {"hour": 2, "minute": 39}
